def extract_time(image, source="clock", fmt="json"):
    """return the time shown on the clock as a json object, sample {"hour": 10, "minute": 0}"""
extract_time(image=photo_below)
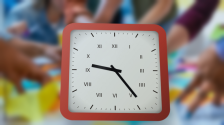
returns {"hour": 9, "minute": 24}
